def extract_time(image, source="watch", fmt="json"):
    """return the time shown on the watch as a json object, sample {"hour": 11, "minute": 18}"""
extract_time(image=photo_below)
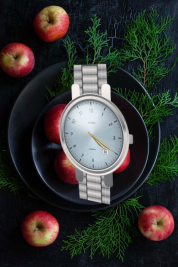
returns {"hour": 4, "minute": 20}
